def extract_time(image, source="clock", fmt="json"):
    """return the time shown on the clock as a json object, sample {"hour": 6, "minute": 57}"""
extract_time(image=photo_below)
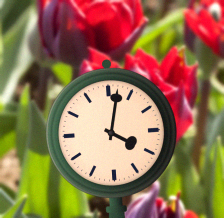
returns {"hour": 4, "minute": 2}
